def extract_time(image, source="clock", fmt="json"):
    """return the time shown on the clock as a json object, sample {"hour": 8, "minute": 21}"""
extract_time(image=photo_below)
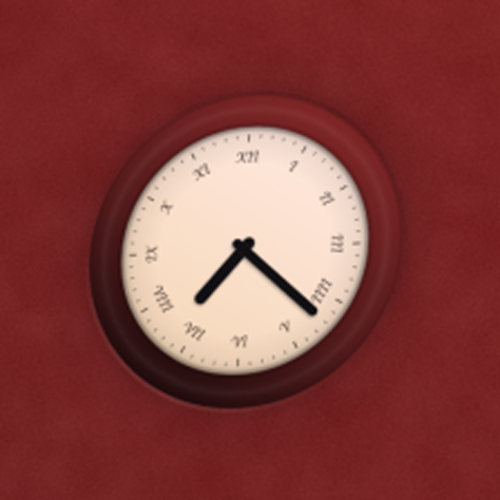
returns {"hour": 7, "minute": 22}
